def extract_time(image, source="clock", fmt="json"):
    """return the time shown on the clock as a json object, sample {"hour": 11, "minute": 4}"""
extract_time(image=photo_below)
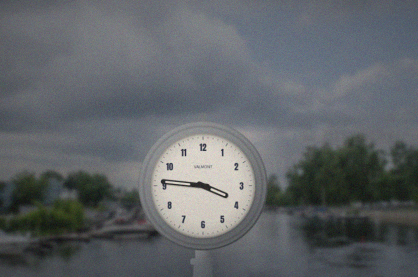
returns {"hour": 3, "minute": 46}
